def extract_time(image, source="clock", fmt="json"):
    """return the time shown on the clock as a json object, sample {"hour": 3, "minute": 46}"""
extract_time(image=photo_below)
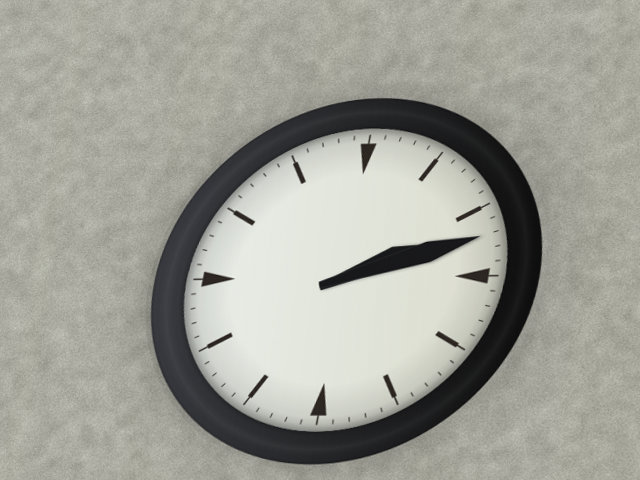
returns {"hour": 2, "minute": 12}
